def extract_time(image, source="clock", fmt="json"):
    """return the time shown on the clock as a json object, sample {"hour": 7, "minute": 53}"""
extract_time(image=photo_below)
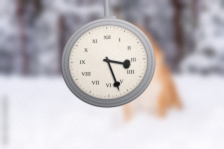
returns {"hour": 3, "minute": 27}
